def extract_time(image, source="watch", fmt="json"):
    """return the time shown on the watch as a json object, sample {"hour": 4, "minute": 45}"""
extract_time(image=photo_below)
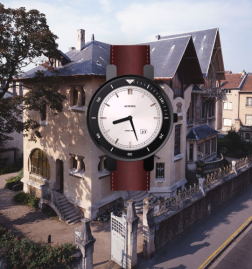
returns {"hour": 8, "minute": 27}
